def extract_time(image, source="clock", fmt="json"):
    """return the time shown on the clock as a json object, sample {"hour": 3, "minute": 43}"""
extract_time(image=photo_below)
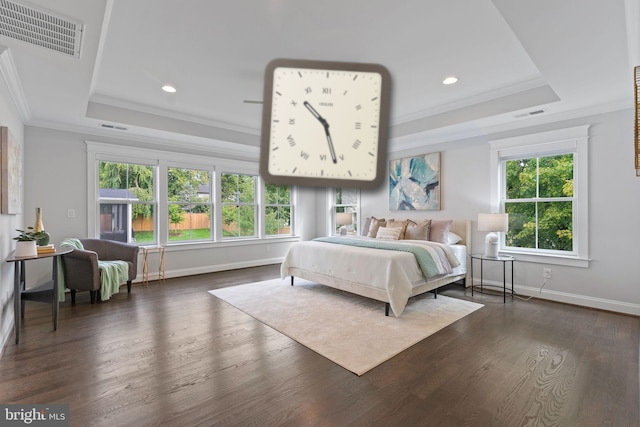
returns {"hour": 10, "minute": 27}
